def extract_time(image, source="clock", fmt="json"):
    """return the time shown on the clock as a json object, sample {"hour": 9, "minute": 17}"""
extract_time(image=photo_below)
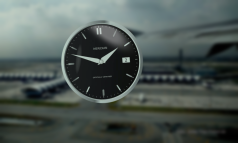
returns {"hour": 1, "minute": 48}
